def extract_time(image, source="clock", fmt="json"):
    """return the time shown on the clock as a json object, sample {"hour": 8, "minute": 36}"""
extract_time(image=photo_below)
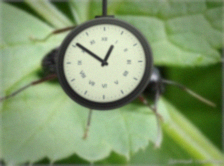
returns {"hour": 12, "minute": 51}
